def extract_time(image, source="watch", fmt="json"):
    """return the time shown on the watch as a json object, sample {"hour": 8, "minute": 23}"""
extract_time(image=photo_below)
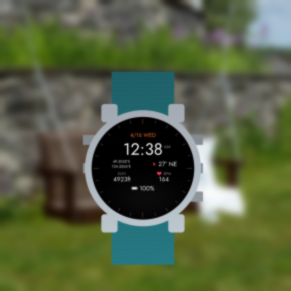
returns {"hour": 12, "minute": 38}
